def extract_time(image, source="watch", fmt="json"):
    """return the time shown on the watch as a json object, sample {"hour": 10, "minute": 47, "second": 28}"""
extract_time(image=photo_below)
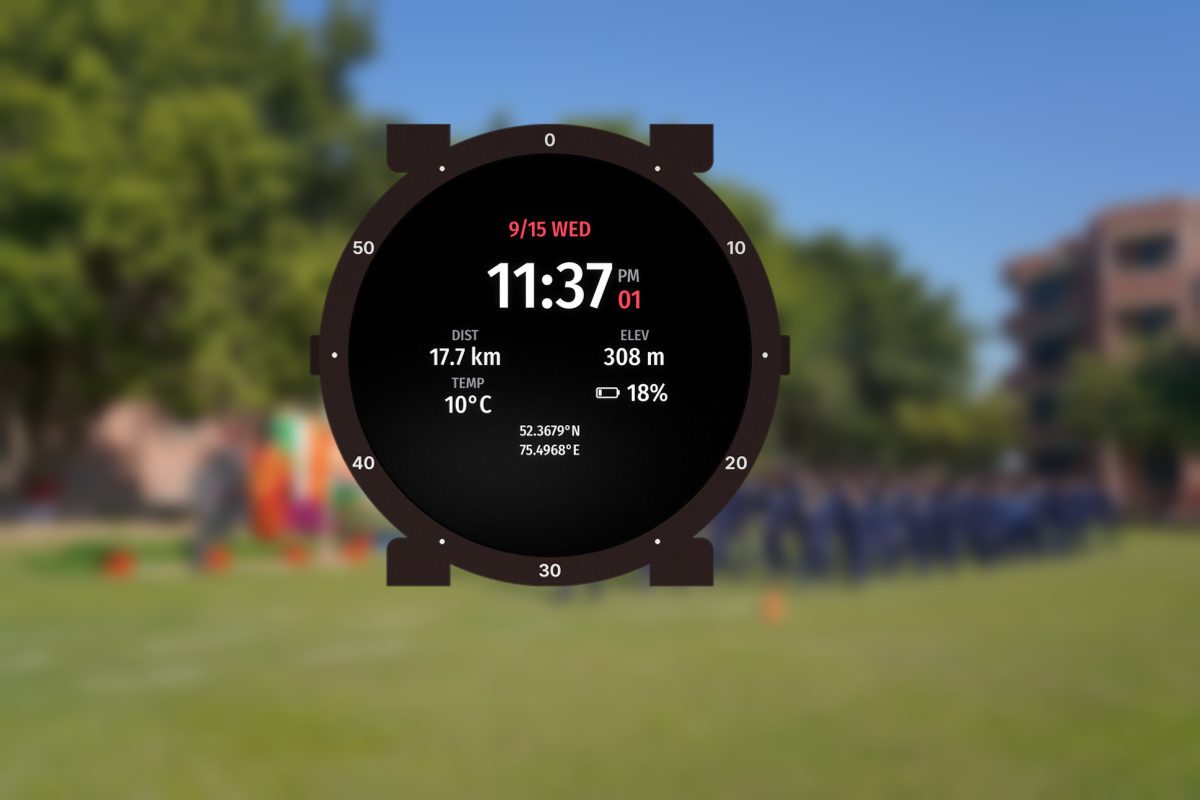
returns {"hour": 11, "minute": 37, "second": 1}
